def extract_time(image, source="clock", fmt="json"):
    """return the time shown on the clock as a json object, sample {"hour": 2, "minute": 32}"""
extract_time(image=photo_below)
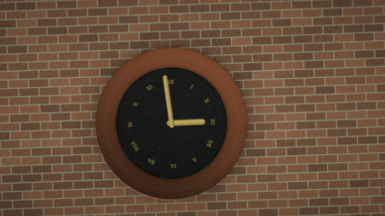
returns {"hour": 2, "minute": 59}
